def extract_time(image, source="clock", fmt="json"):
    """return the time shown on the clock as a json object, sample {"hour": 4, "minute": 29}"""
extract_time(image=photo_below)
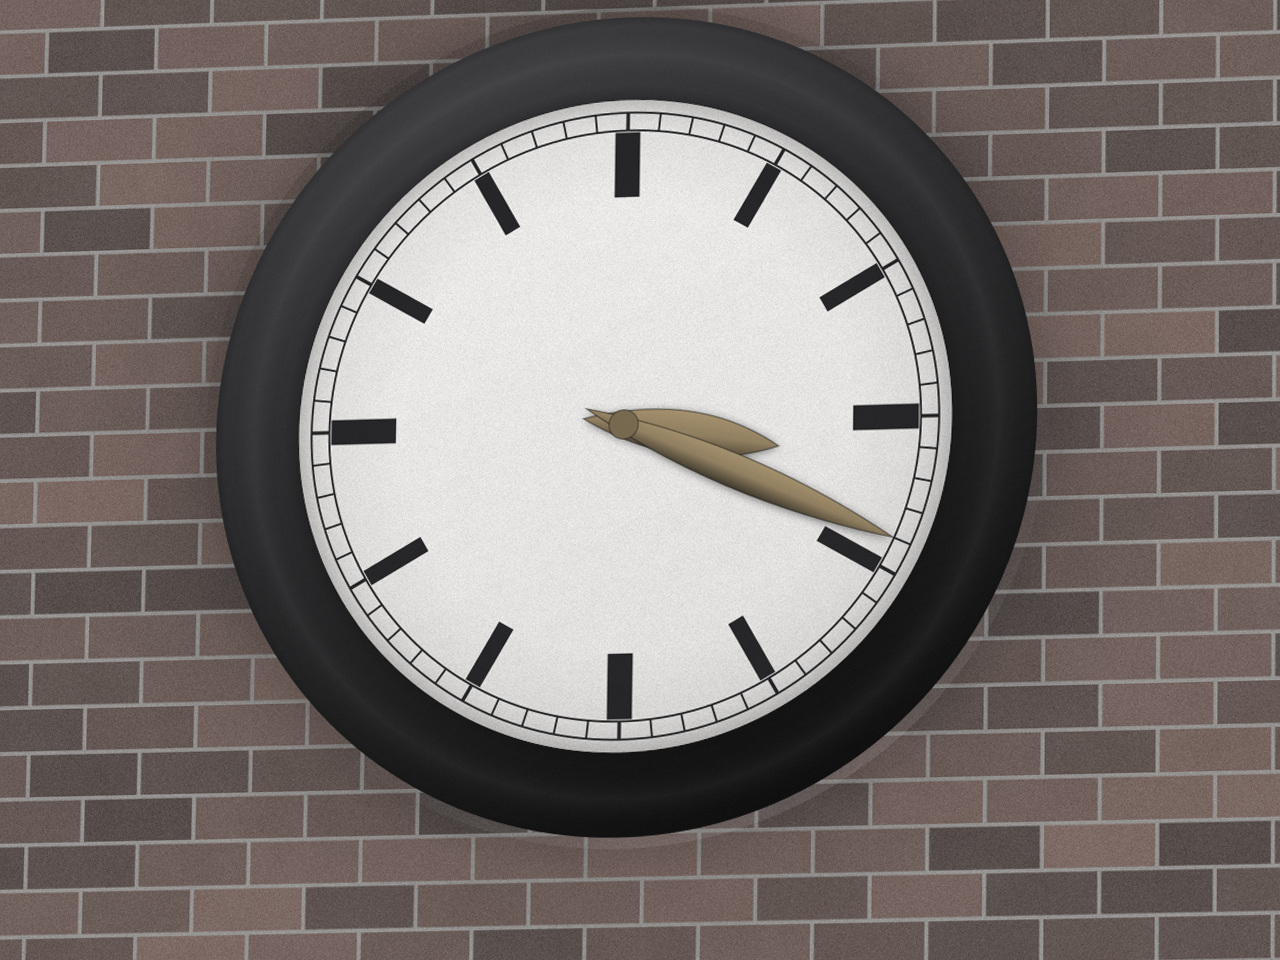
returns {"hour": 3, "minute": 19}
